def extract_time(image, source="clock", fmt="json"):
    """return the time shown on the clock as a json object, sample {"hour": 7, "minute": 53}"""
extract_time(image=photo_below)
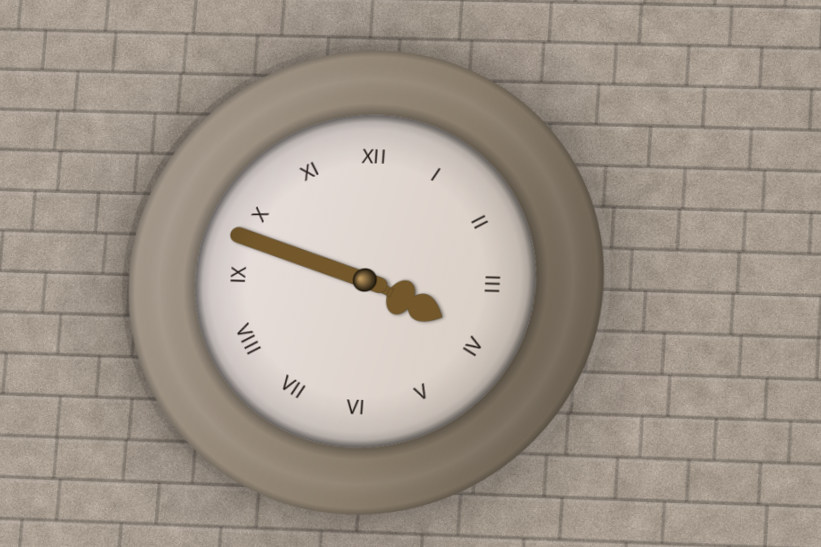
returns {"hour": 3, "minute": 48}
